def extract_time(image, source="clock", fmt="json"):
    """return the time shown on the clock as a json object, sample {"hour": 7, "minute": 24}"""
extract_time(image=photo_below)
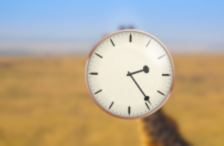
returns {"hour": 2, "minute": 24}
